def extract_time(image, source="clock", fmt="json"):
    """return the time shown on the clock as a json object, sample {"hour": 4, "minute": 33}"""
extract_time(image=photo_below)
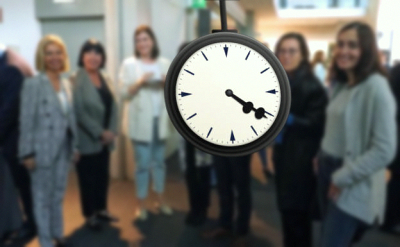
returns {"hour": 4, "minute": 21}
